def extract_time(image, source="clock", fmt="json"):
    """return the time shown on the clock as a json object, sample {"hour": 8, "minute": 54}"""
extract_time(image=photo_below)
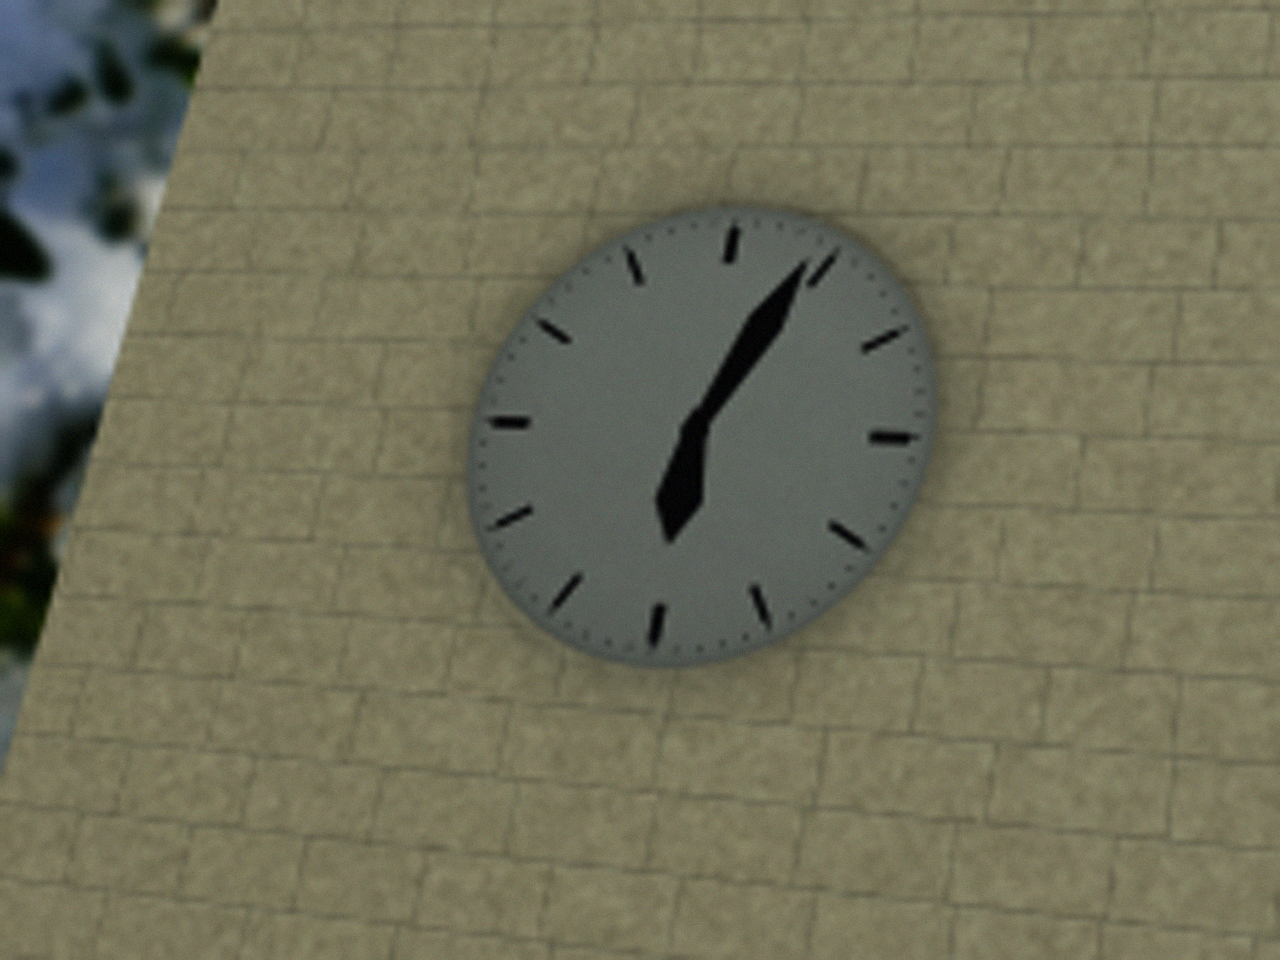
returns {"hour": 6, "minute": 4}
